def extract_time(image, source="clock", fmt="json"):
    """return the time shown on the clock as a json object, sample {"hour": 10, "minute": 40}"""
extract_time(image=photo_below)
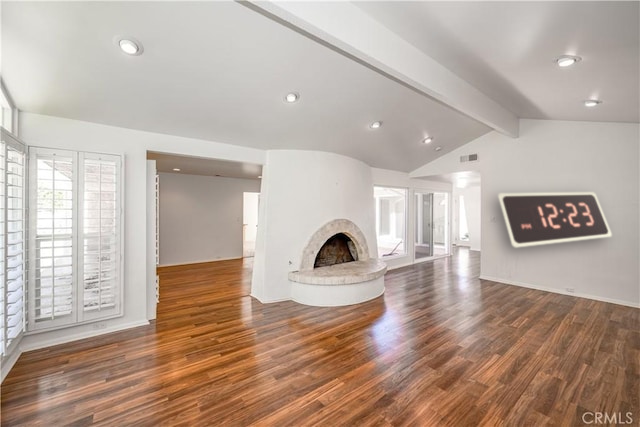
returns {"hour": 12, "minute": 23}
